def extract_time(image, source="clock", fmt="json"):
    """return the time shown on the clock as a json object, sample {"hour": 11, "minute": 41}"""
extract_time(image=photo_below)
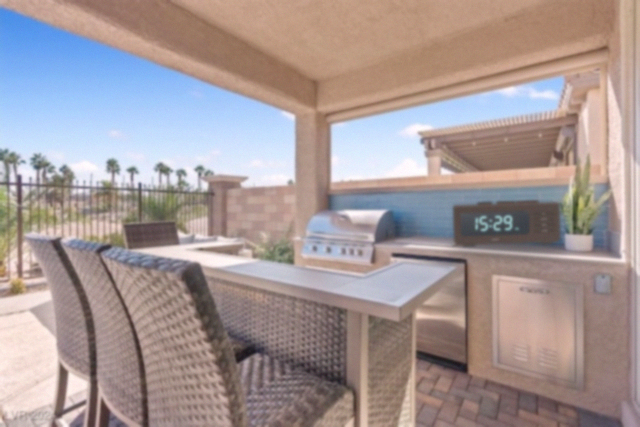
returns {"hour": 15, "minute": 29}
